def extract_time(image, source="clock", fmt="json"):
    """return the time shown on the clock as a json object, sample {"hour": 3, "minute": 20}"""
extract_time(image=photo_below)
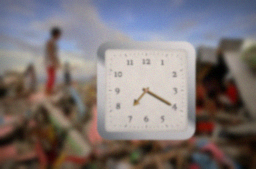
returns {"hour": 7, "minute": 20}
